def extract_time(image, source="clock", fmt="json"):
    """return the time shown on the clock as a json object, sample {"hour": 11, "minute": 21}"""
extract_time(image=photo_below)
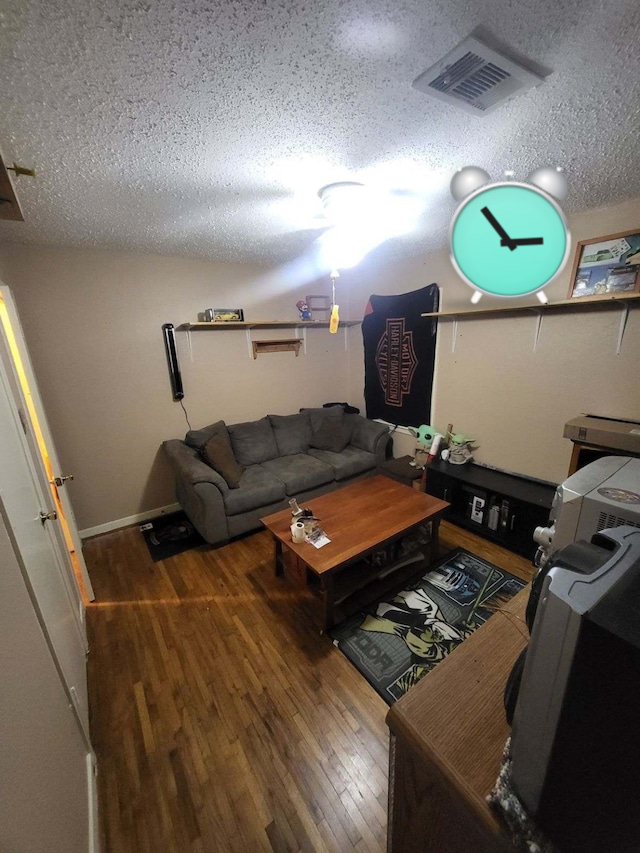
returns {"hour": 2, "minute": 54}
